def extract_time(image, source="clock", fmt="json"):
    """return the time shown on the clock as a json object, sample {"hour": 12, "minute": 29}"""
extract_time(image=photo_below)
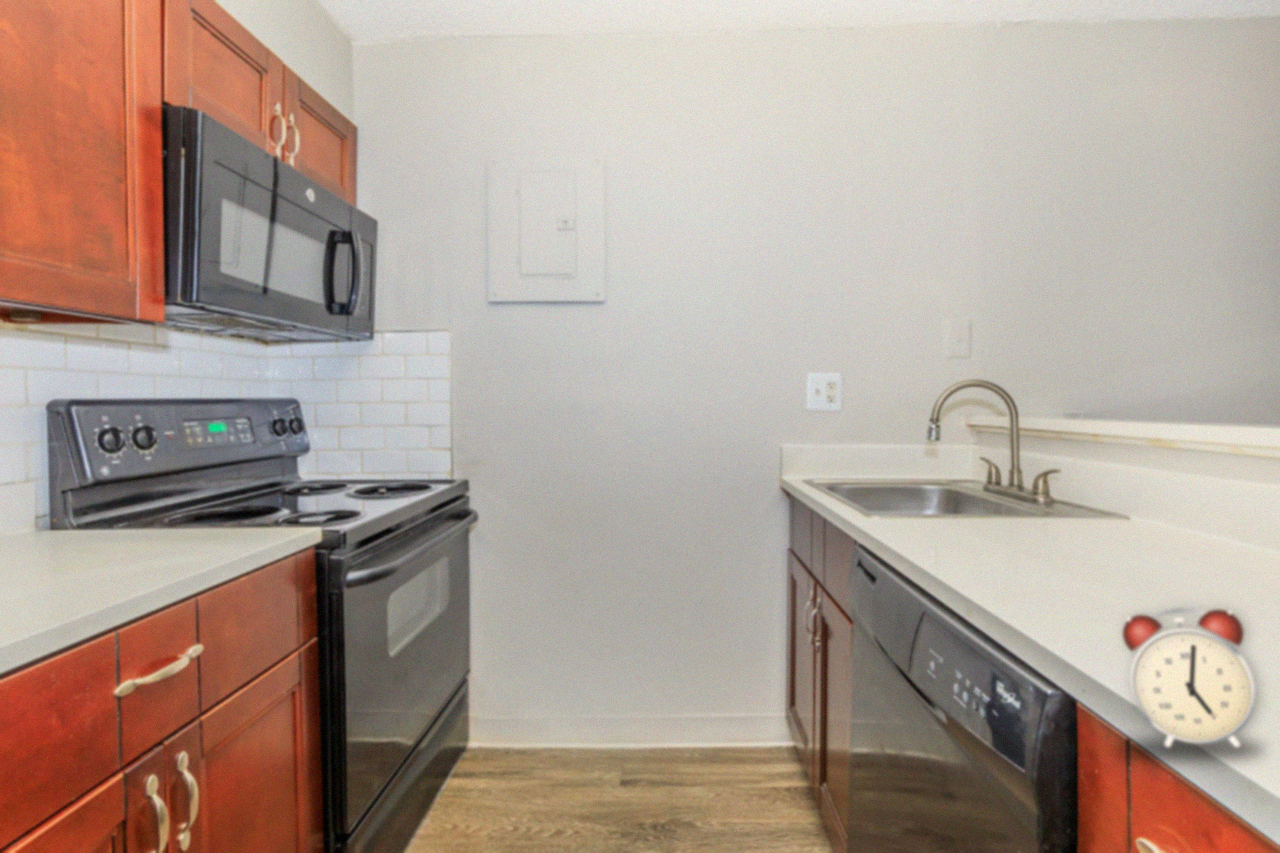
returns {"hour": 5, "minute": 2}
